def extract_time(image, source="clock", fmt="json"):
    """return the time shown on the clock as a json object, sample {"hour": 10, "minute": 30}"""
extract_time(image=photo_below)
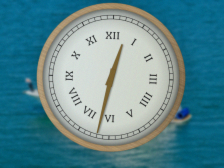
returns {"hour": 12, "minute": 32}
